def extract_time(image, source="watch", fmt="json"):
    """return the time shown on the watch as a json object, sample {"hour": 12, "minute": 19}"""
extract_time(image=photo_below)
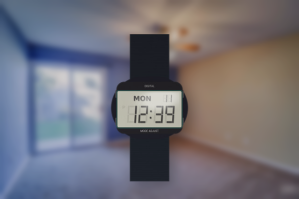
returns {"hour": 12, "minute": 39}
